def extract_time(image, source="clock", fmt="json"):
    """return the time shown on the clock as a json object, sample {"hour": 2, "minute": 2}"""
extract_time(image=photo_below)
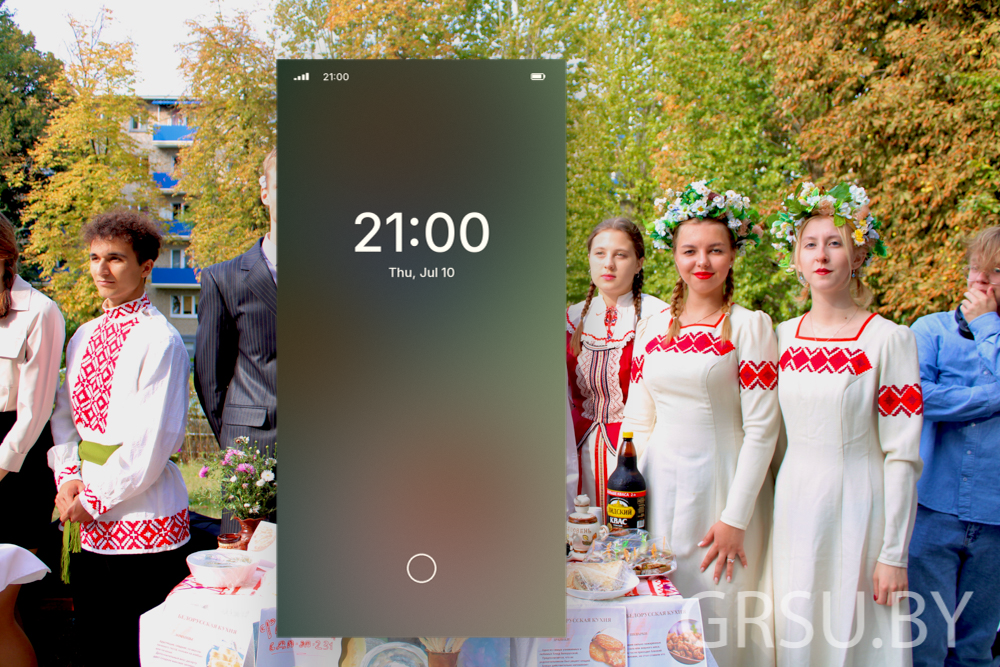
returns {"hour": 21, "minute": 0}
